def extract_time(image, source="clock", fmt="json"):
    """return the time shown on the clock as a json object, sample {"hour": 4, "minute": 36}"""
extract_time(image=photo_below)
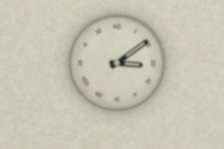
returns {"hour": 3, "minute": 9}
